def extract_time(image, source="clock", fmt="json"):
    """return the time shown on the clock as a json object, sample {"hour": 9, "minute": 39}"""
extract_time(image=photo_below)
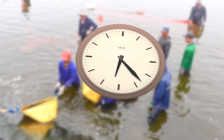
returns {"hour": 6, "minute": 23}
